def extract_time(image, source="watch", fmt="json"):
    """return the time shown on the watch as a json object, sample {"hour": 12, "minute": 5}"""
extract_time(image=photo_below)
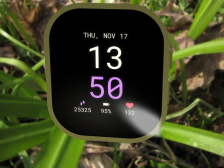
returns {"hour": 13, "minute": 50}
